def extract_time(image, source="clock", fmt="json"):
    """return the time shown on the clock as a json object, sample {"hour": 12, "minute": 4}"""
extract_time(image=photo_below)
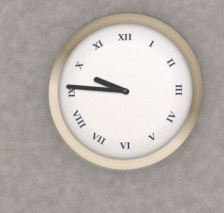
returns {"hour": 9, "minute": 46}
